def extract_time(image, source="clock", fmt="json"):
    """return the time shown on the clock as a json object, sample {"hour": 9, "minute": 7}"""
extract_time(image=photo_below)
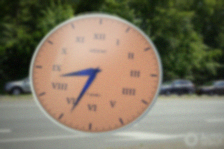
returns {"hour": 8, "minute": 34}
